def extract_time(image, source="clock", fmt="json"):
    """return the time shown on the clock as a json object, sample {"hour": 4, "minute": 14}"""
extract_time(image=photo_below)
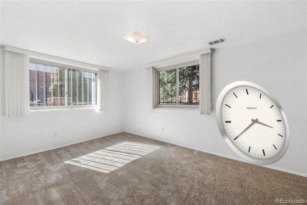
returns {"hour": 3, "minute": 40}
